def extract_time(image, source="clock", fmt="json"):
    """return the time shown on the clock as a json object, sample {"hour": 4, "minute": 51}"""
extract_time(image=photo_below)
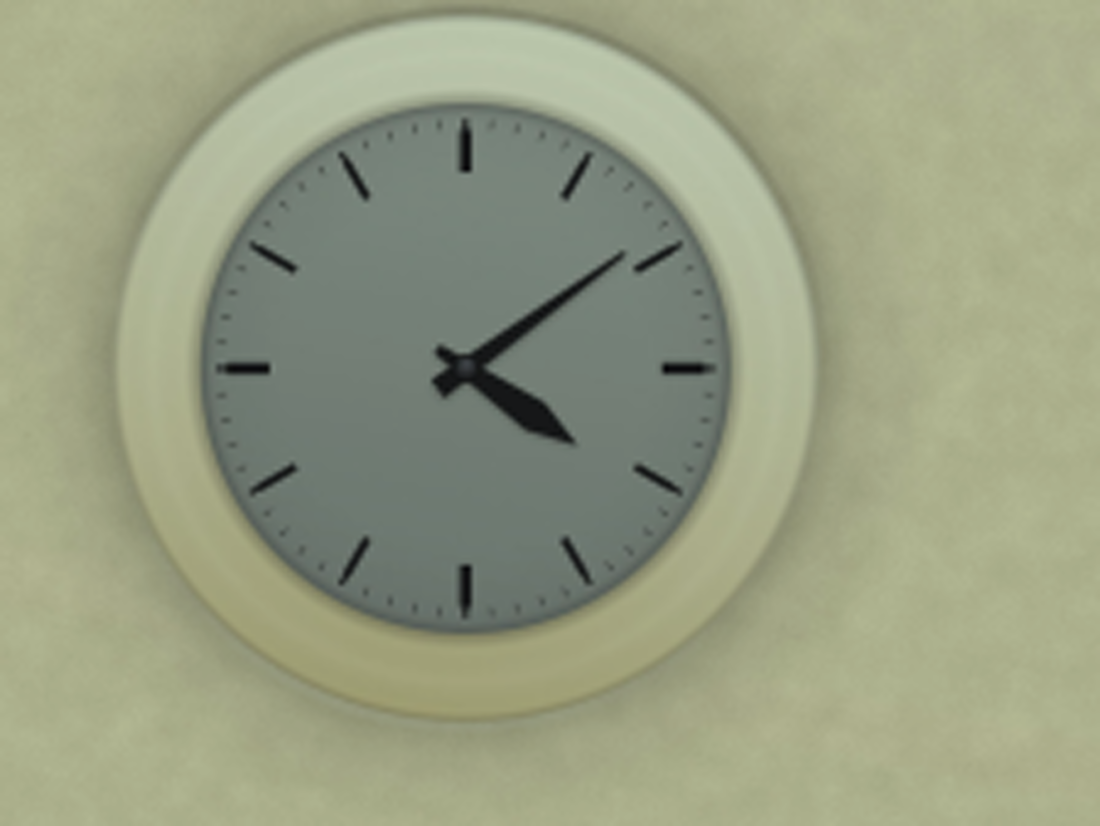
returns {"hour": 4, "minute": 9}
